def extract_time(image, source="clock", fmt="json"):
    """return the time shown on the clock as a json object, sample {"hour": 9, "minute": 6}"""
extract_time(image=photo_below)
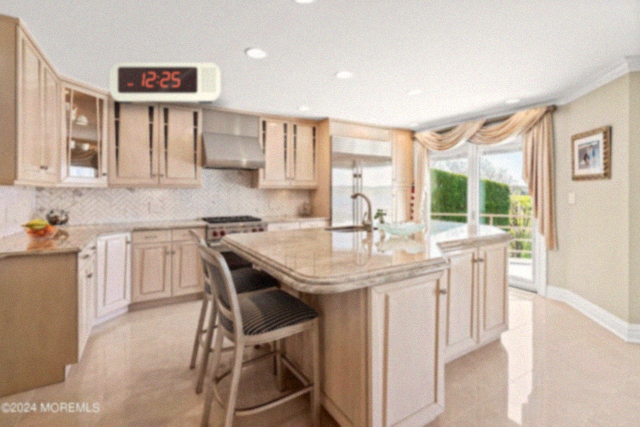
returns {"hour": 12, "minute": 25}
